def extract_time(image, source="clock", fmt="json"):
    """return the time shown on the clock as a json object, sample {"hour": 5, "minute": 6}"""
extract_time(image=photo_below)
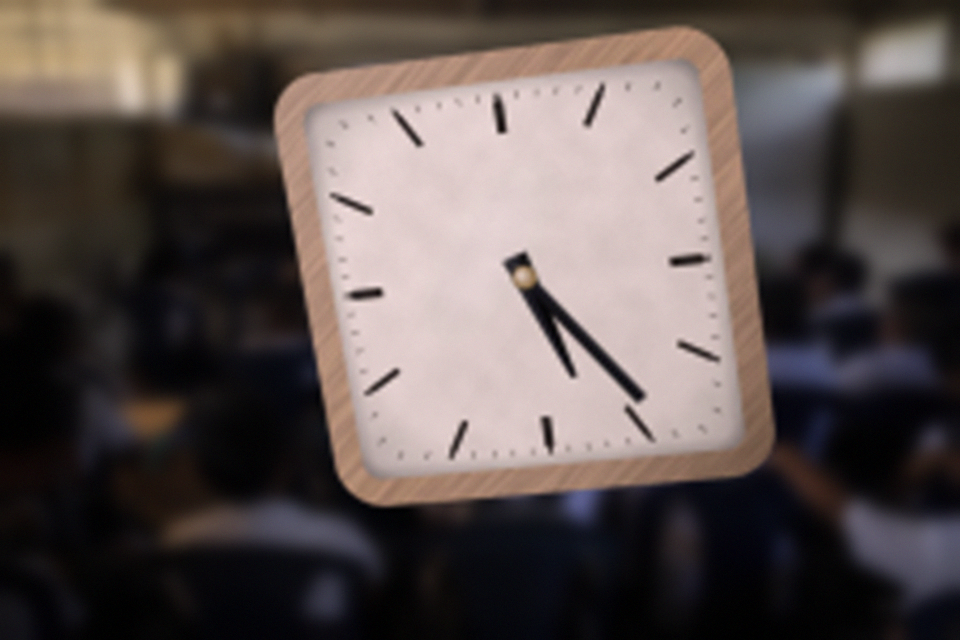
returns {"hour": 5, "minute": 24}
